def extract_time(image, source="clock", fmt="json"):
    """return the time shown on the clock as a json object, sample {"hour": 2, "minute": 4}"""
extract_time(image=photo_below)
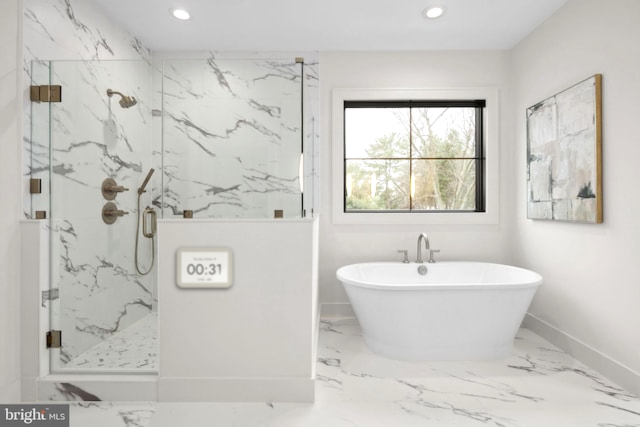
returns {"hour": 0, "minute": 31}
